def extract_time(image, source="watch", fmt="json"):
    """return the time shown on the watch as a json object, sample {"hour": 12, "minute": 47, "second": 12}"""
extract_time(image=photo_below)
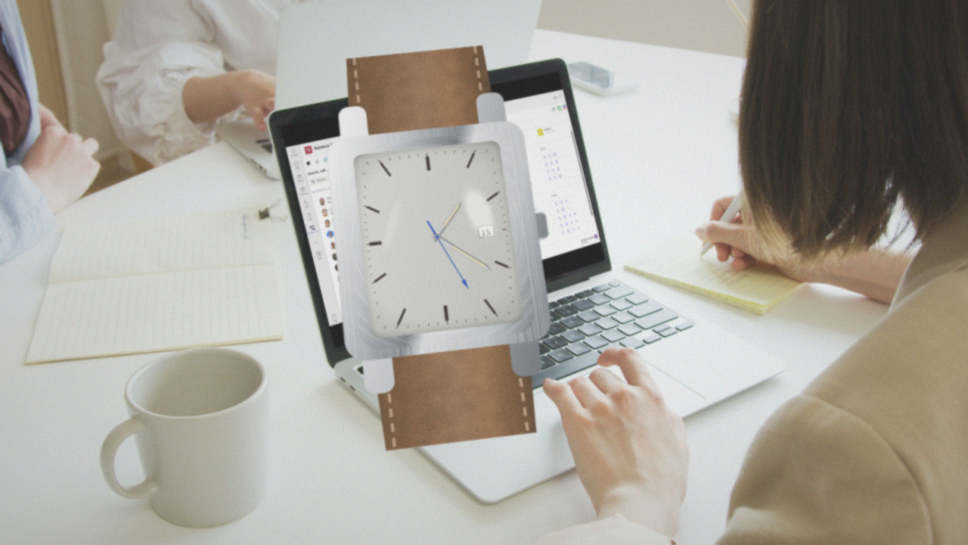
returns {"hour": 1, "minute": 21, "second": 26}
